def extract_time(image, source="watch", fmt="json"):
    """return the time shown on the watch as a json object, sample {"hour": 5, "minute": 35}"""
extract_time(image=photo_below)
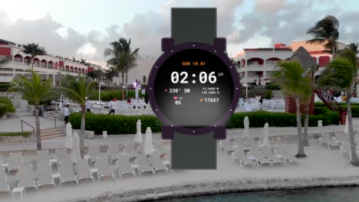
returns {"hour": 2, "minute": 6}
